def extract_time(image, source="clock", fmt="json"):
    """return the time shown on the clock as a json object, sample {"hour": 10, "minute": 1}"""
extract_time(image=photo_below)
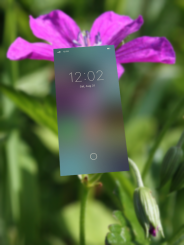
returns {"hour": 12, "minute": 2}
